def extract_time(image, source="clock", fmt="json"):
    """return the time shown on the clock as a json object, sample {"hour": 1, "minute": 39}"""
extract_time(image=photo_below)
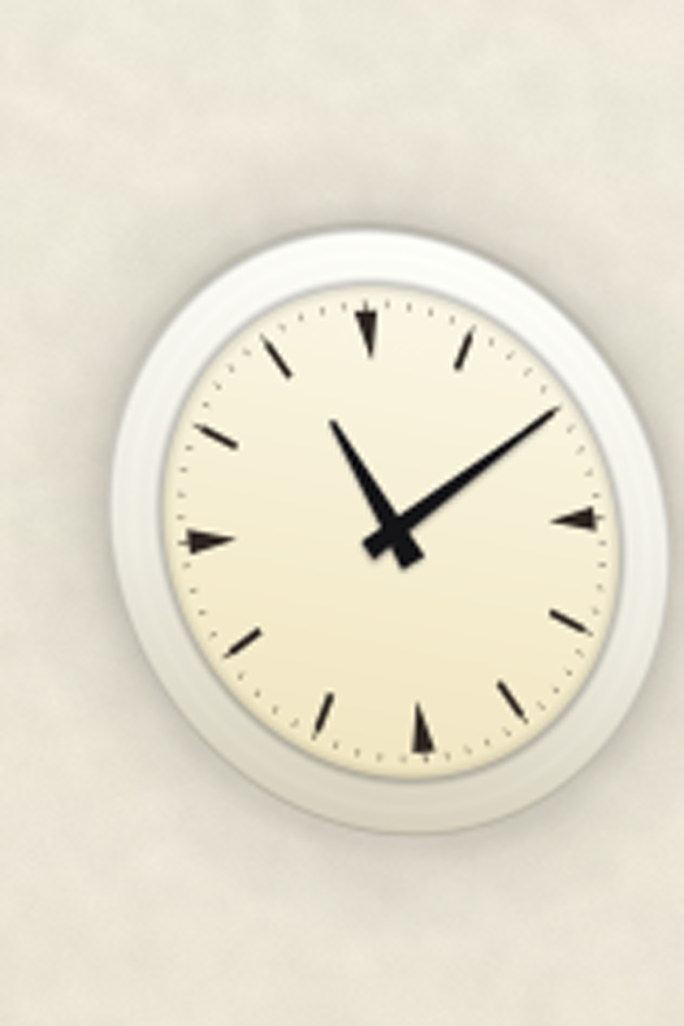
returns {"hour": 11, "minute": 10}
